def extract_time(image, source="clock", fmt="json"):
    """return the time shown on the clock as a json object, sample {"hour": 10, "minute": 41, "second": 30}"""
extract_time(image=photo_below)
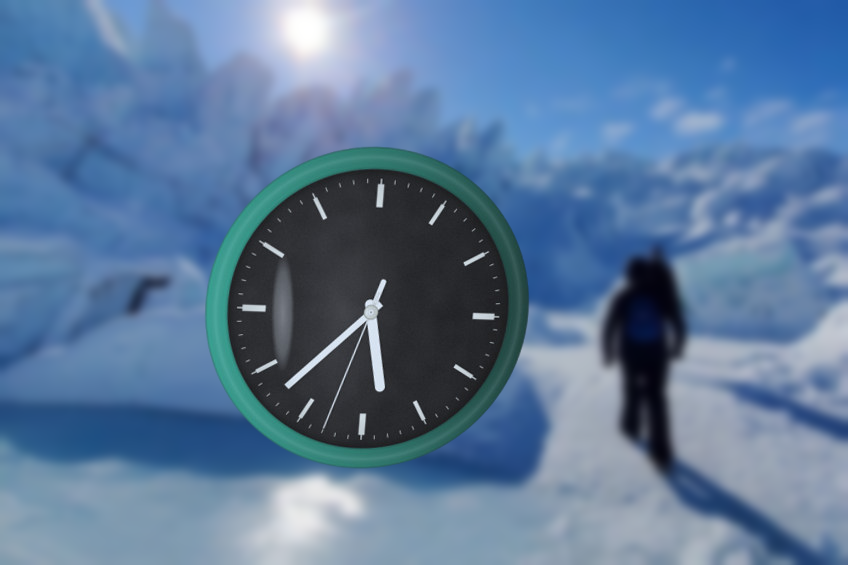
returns {"hour": 5, "minute": 37, "second": 33}
